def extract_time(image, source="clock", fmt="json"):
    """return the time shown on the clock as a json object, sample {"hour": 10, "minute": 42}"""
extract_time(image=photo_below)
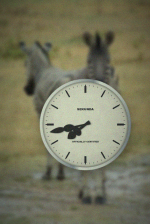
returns {"hour": 7, "minute": 43}
